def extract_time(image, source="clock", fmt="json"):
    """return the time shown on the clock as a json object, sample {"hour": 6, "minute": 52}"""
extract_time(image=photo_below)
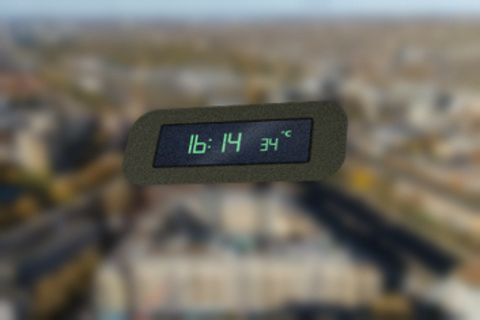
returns {"hour": 16, "minute": 14}
